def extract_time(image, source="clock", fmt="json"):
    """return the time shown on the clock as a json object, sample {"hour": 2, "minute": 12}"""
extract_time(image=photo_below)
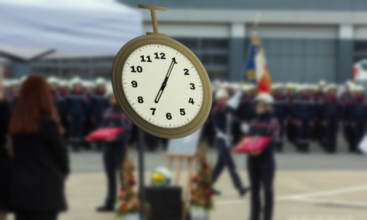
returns {"hour": 7, "minute": 5}
